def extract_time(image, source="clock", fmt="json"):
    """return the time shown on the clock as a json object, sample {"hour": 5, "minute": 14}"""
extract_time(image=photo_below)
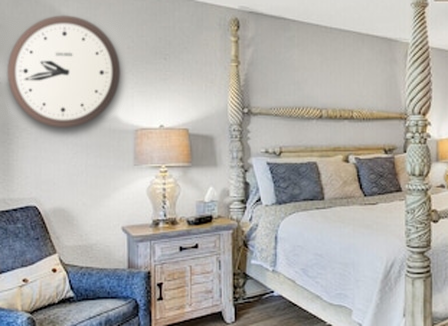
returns {"hour": 9, "minute": 43}
